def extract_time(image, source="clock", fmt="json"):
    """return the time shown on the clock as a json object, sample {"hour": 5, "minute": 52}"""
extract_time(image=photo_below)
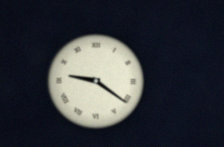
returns {"hour": 9, "minute": 21}
